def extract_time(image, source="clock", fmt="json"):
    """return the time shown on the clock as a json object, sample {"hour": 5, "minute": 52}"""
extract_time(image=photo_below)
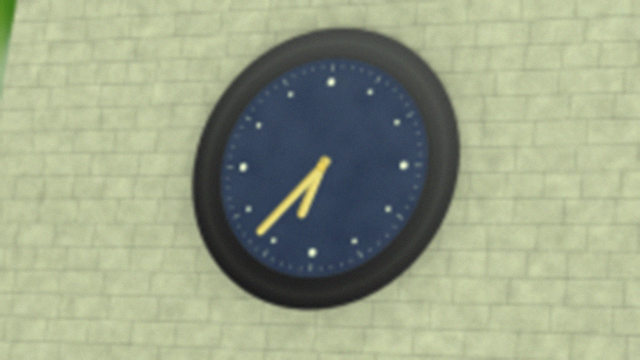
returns {"hour": 6, "minute": 37}
